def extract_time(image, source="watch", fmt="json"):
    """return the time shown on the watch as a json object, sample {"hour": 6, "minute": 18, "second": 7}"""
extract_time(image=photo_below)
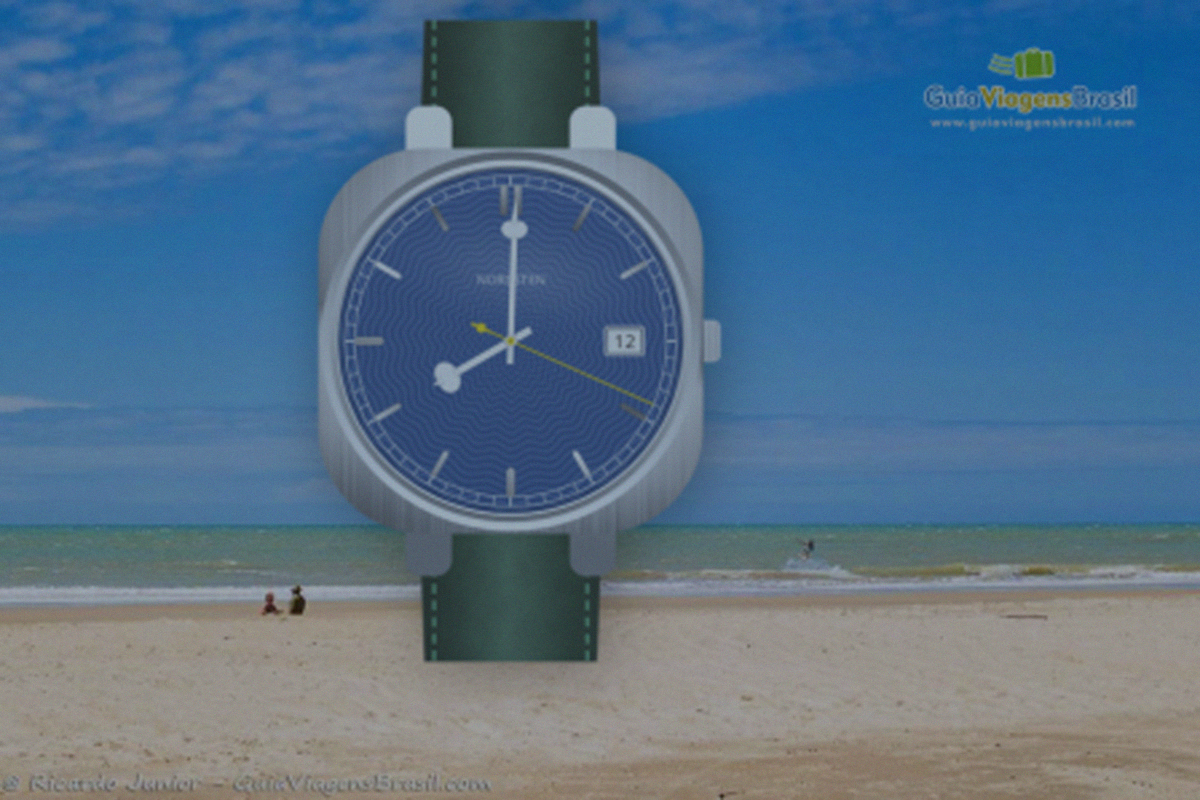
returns {"hour": 8, "minute": 0, "second": 19}
